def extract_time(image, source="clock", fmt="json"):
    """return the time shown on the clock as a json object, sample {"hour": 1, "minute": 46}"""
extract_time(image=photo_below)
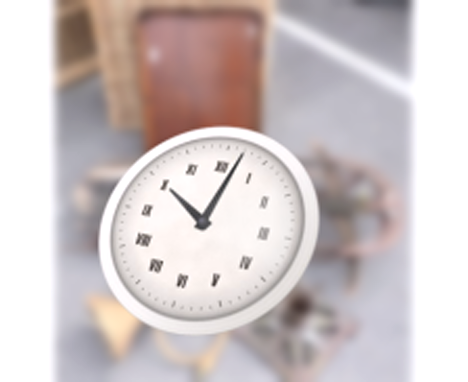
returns {"hour": 10, "minute": 2}
